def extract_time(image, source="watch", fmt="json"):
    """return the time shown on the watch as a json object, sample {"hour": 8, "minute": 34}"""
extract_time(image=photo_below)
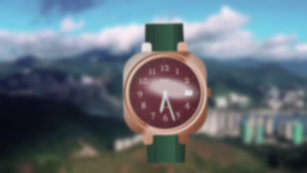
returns {"hour": 6, "minute": 27}
